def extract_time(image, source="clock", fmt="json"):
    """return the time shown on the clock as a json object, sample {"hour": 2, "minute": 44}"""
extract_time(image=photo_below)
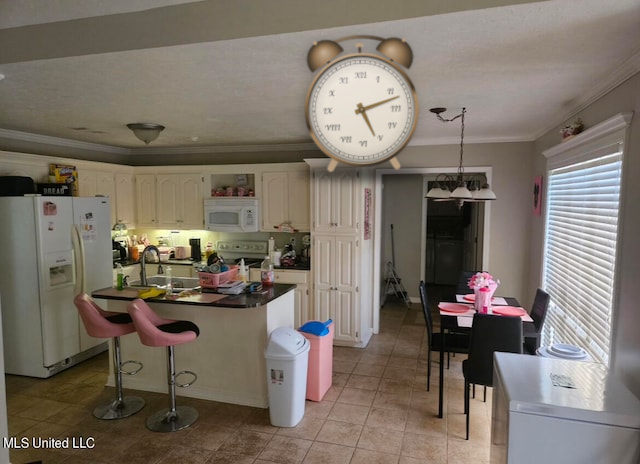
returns {"hour": 5, "minute": 12}
